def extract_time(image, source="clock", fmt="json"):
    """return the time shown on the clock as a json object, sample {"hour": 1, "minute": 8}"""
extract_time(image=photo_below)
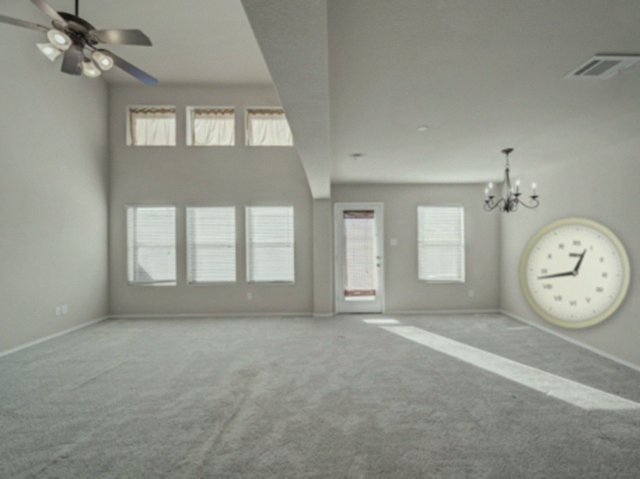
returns {"hour": 12, "minute": 43}
